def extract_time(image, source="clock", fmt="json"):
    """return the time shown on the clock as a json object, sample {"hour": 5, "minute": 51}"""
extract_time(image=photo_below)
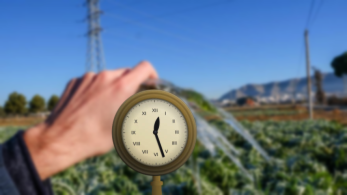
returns {"hour": 12, "minute": 27}
